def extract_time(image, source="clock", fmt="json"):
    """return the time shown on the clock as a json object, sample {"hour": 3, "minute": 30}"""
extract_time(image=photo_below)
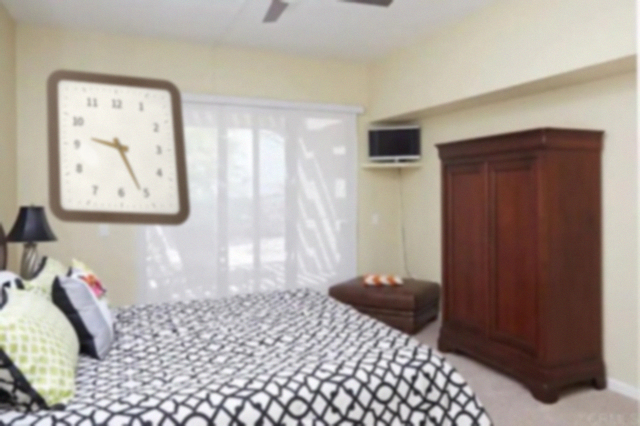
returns {"hour": 9, "minute": 26}
